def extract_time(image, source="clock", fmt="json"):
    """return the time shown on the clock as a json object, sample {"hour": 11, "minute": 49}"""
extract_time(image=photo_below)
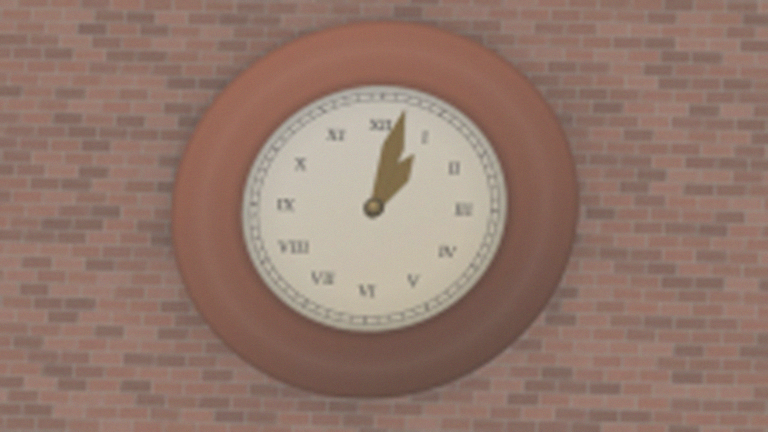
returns {"hour": 1, "minute": 2}
